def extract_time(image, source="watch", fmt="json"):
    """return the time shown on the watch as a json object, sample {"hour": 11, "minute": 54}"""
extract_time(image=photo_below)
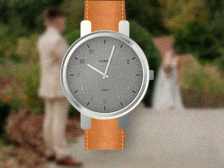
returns {"hour": 10, "minute": 3}
